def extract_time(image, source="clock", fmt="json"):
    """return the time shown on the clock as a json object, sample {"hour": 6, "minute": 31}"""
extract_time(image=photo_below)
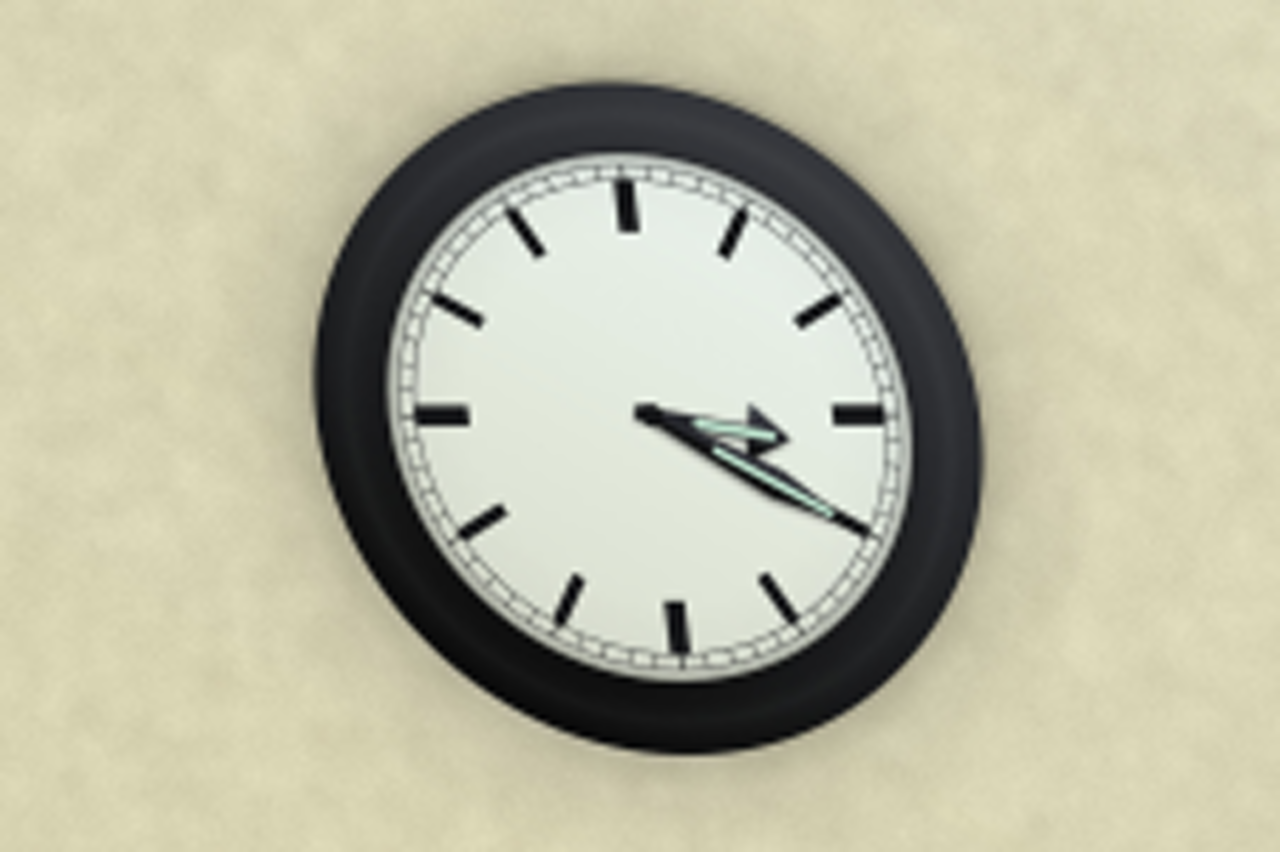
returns {"hour": 3, "minute": 20}
